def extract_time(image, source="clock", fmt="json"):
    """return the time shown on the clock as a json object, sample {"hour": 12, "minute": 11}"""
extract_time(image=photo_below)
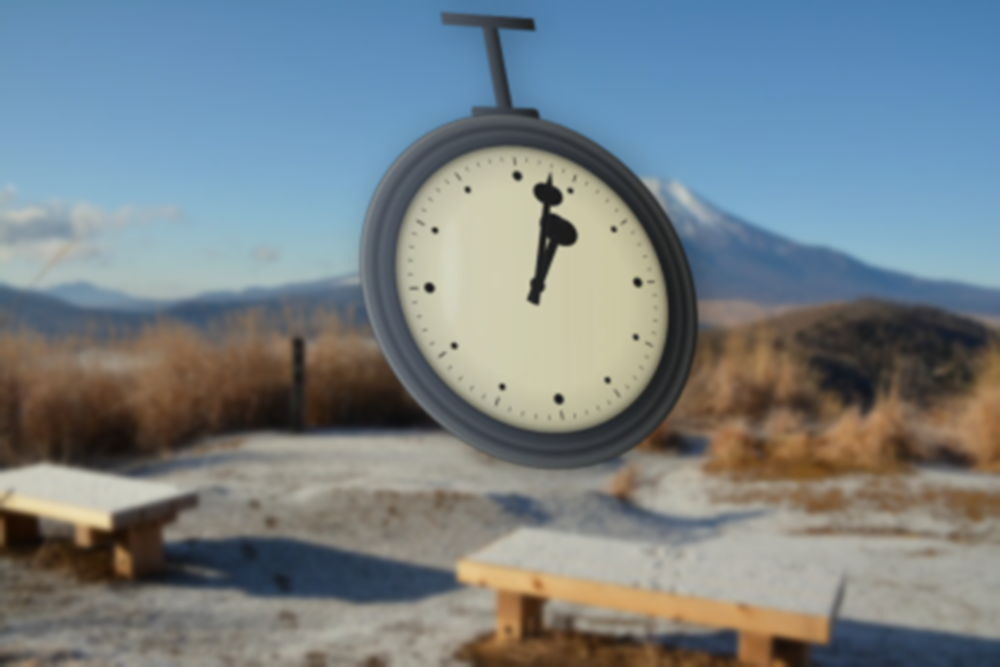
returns {"hour": 1, "minute": 3}
